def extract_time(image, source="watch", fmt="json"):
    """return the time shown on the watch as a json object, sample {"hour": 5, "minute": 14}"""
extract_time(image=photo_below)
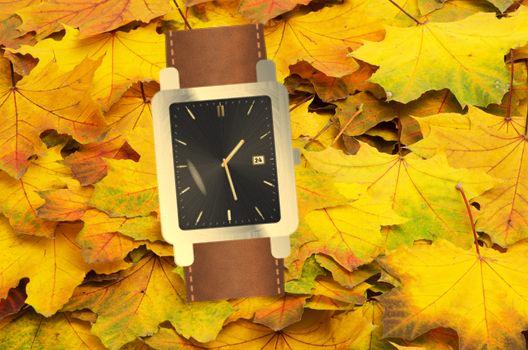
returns {"hour": 1, "minute": 28}
